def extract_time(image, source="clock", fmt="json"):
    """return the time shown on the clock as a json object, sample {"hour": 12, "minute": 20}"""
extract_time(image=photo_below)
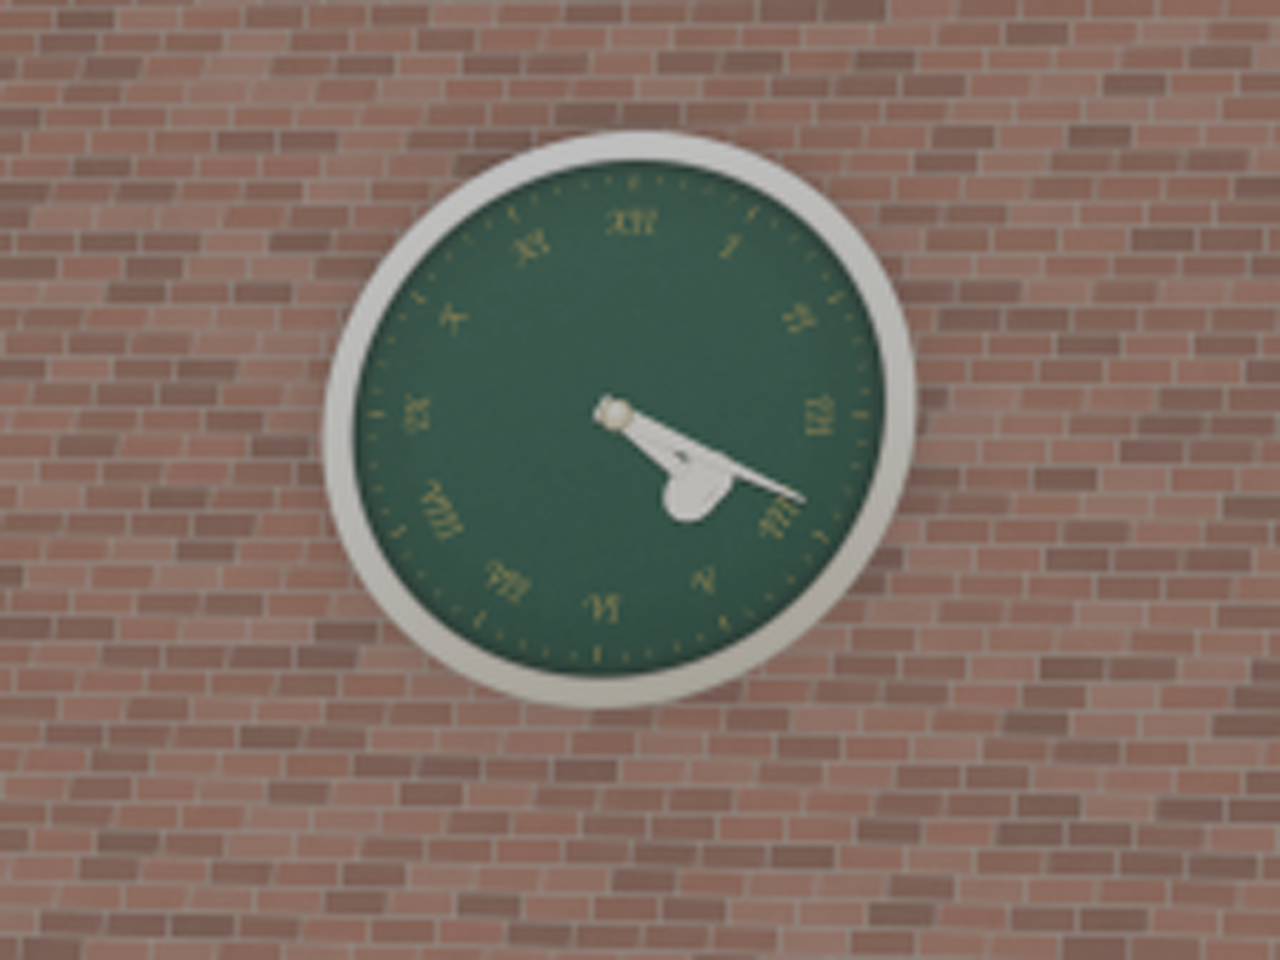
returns {"hour": 4, "minute": 19}
